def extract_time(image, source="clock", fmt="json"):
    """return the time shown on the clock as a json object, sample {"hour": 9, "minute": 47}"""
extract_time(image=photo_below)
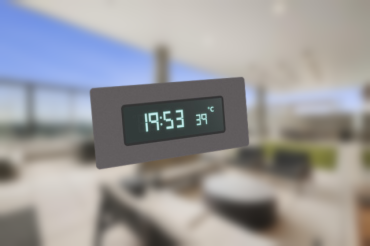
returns {"hour": 19, "minute": 53}
